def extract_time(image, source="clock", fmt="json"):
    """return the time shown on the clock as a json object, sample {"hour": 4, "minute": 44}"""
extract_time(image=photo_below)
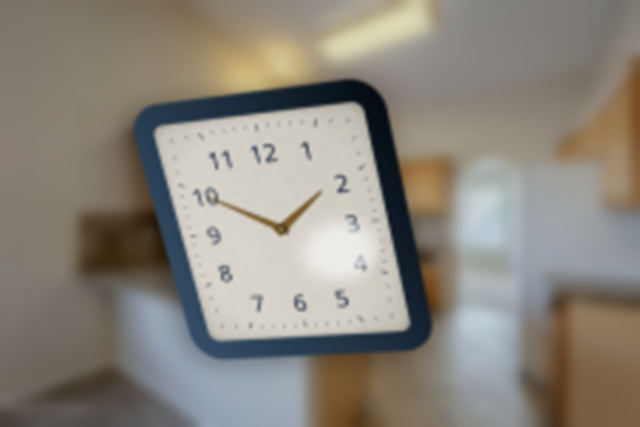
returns {"hour": 1, "minute": 50}
